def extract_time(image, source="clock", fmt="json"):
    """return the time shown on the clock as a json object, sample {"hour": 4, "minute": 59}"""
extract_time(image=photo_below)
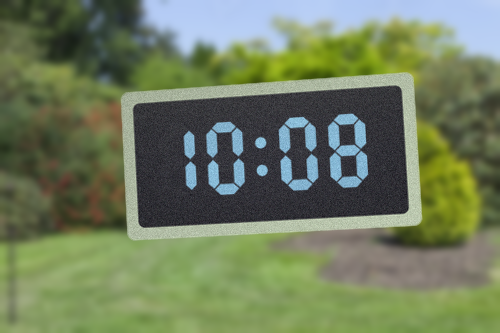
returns {"hour": 10, "minute": 8}
